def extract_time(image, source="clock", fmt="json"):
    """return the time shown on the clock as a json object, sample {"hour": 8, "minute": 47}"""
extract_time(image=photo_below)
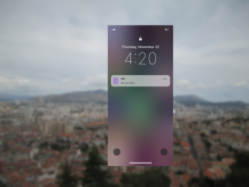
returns {"hour": 4, "minute": 20}
